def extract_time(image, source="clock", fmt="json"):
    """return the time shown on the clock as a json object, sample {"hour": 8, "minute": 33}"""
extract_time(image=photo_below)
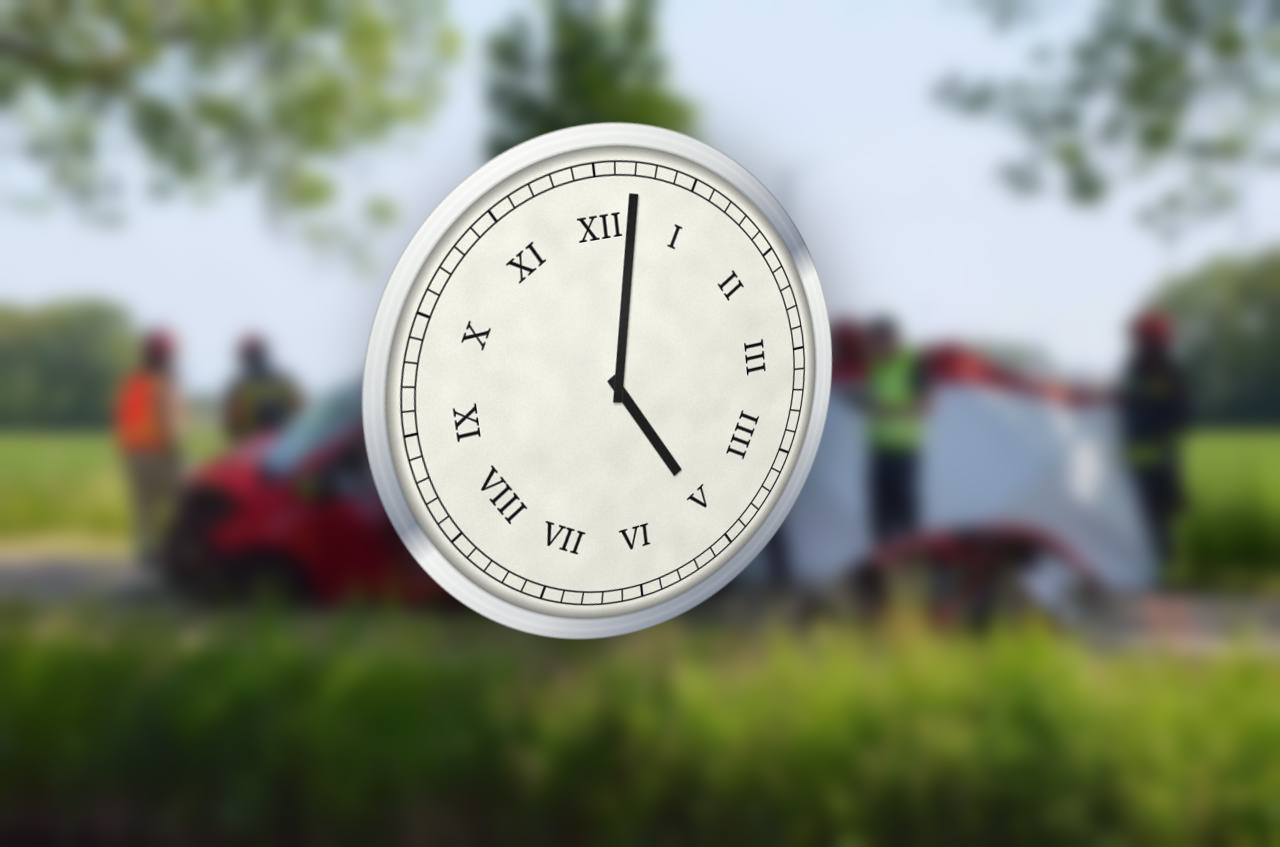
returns {"hour": 5, "minute": 2}
